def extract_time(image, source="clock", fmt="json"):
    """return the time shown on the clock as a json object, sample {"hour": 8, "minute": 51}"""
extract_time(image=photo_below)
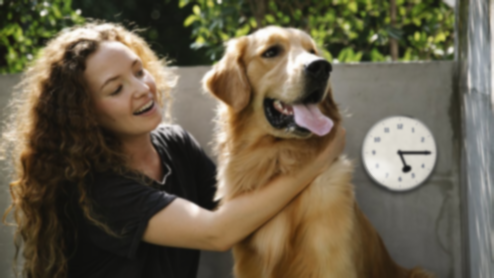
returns {"hour": 5, "minute": 15}
